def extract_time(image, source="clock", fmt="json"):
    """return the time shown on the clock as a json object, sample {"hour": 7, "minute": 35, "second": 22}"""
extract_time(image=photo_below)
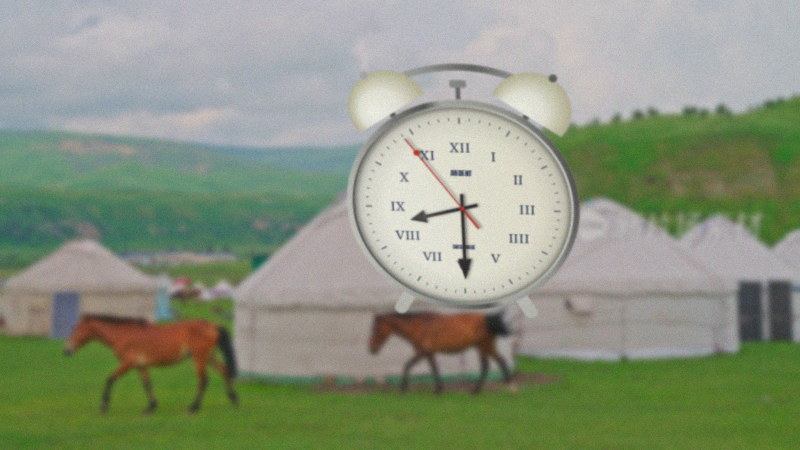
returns {"hour": 8, "minute": 29, "second": 54}
